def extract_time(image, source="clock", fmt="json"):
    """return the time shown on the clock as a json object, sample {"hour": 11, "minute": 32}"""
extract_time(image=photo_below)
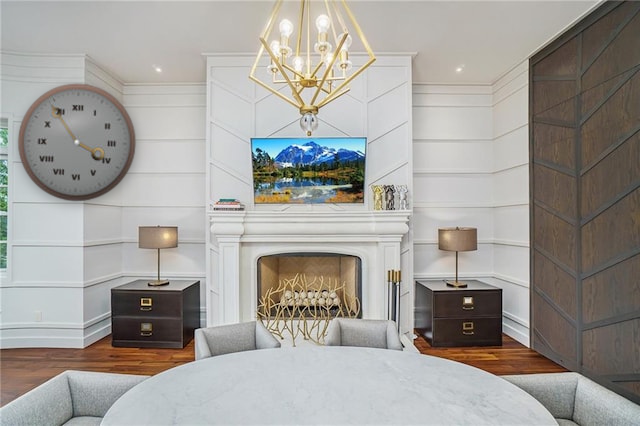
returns {"hour": 3, "minute": 54}
